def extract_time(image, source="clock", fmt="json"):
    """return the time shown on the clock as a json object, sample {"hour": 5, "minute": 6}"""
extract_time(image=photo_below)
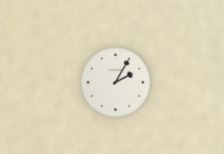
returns {"hour": 2, "minute": 5}
